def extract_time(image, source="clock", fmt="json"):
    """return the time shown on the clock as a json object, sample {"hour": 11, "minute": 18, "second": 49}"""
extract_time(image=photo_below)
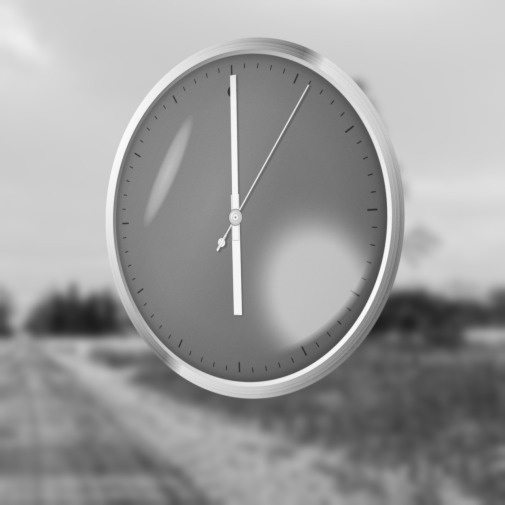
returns {"hour": 6, "minute": 0, "second": 6}
